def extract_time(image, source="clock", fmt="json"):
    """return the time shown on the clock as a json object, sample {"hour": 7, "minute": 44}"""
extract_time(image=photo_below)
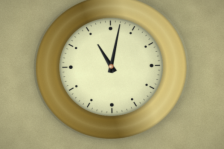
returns {"hour": 11, "minute": 2}
